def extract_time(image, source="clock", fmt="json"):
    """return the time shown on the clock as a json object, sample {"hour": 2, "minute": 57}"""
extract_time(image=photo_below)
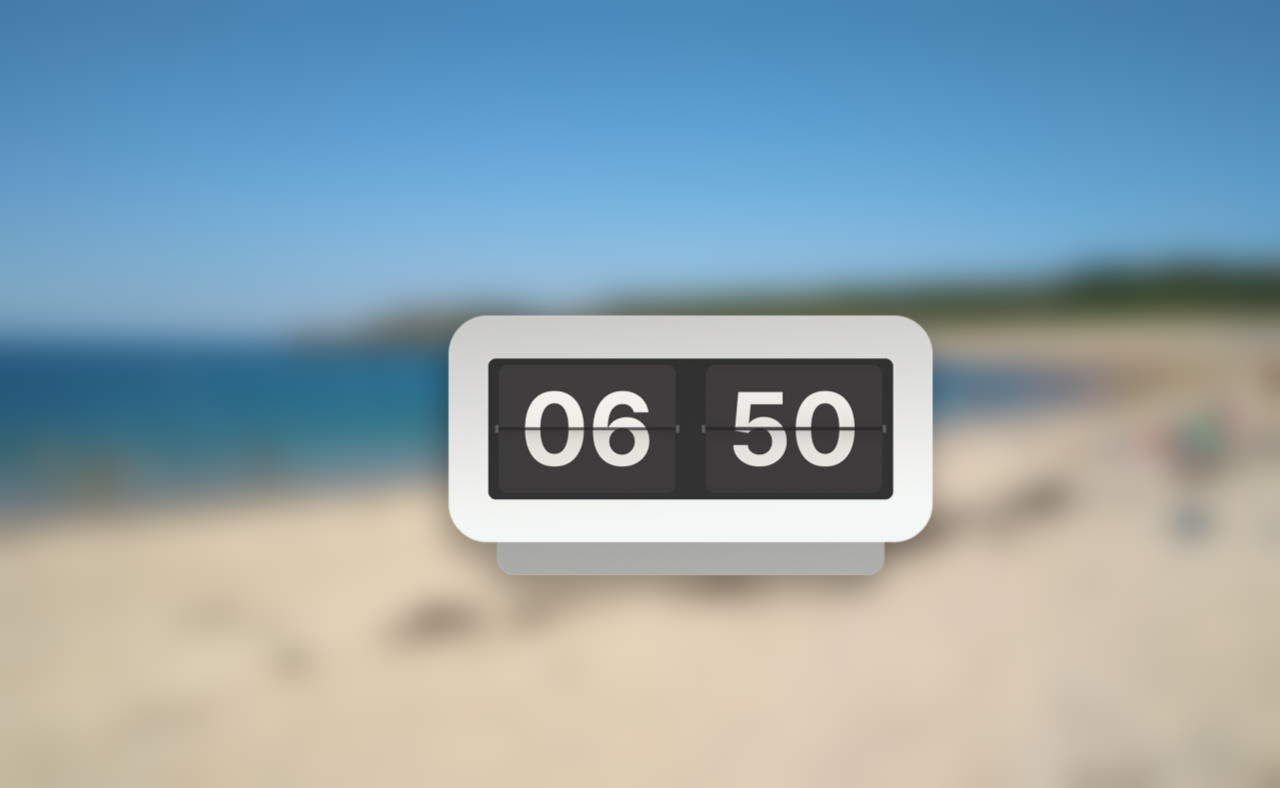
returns {"hour": 6, "minute": 50}
